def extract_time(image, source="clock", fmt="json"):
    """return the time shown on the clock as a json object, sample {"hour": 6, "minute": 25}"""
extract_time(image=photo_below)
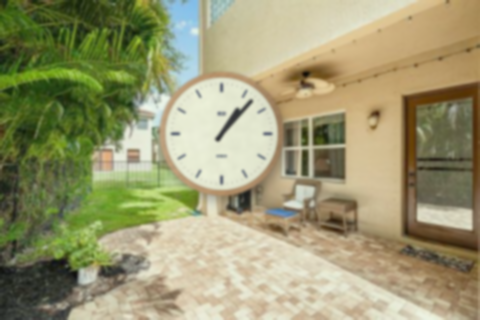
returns {"hour": 1, "minute": 7}
